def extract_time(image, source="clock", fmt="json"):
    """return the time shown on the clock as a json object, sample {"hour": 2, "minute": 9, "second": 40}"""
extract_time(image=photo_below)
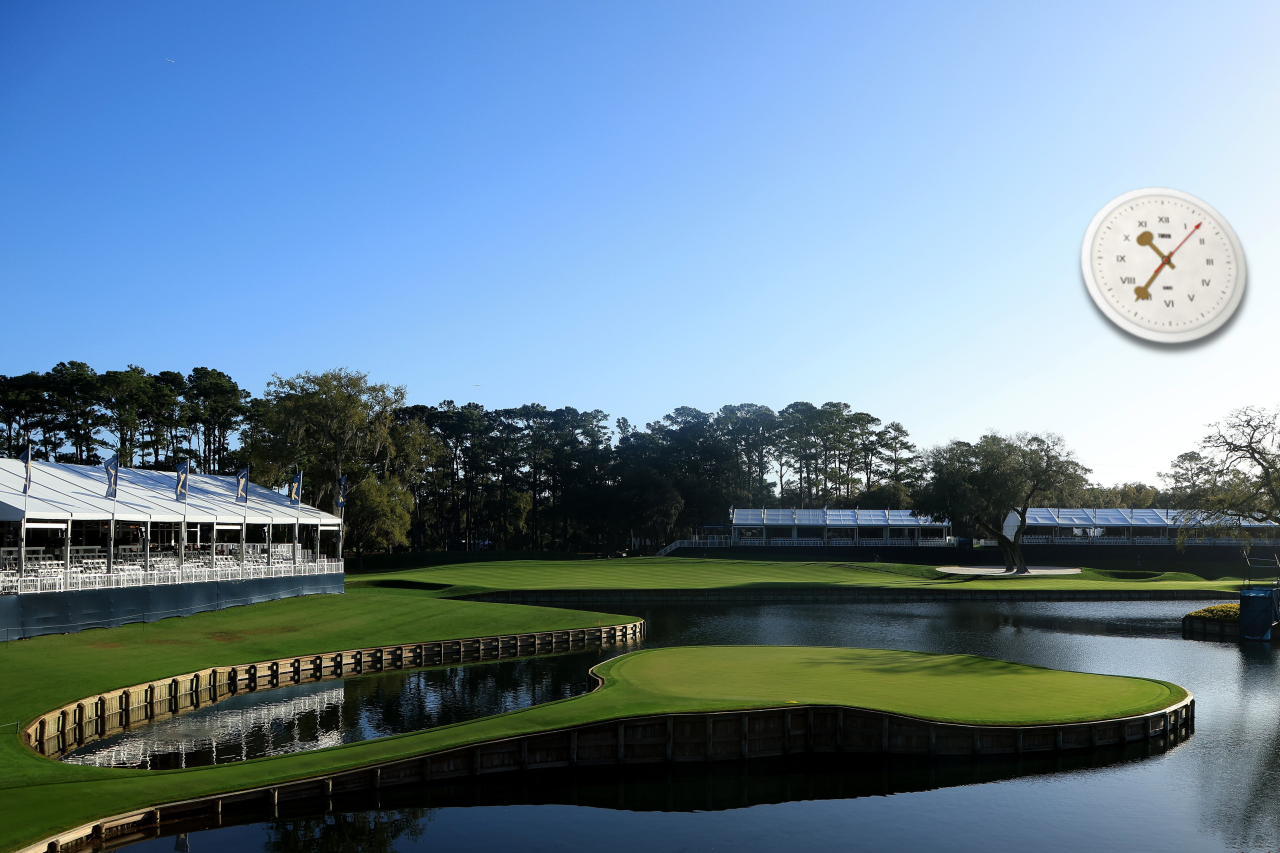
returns {"hour": 10, "minute": 36, "second": 7}
